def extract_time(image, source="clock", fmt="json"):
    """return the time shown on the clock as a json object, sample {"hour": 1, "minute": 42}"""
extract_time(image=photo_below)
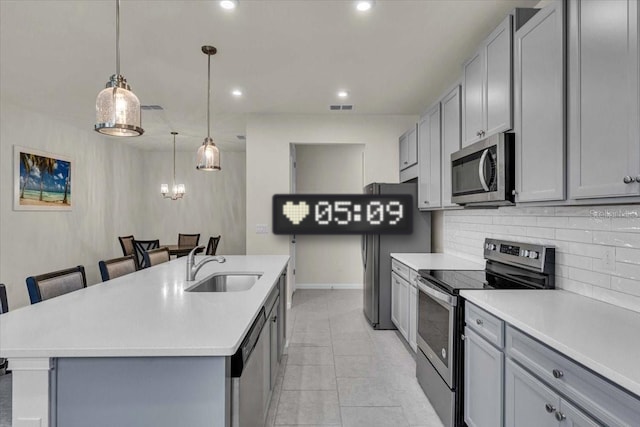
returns {"hour": 5, "minute": 9}
